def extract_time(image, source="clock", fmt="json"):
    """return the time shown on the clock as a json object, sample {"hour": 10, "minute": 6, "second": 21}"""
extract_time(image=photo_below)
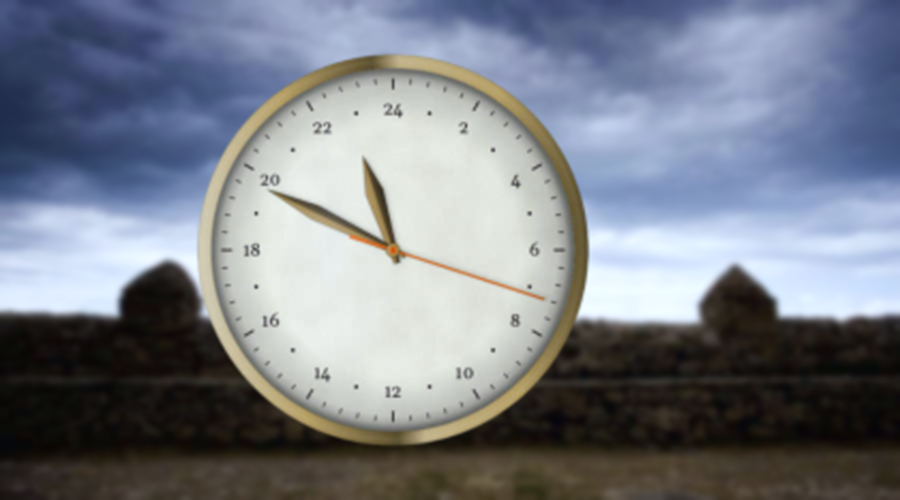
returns {"hour": 22, "minute": 49, "second": 18}
